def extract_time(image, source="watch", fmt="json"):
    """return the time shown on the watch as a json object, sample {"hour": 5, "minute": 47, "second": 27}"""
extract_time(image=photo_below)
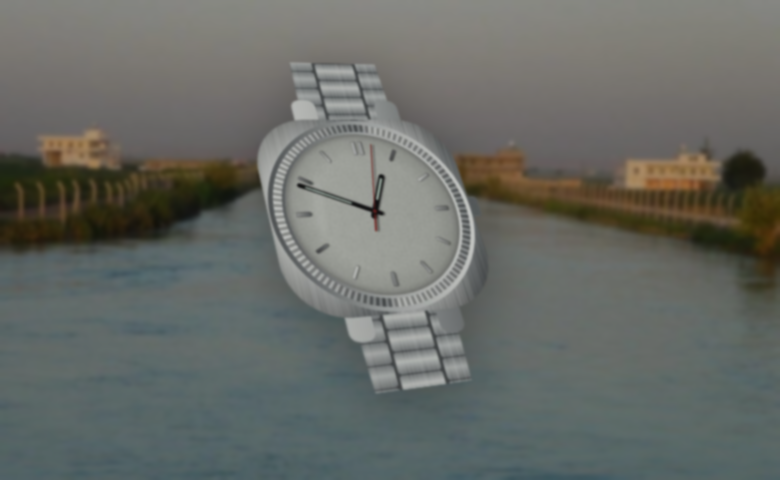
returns {"hour": 12, "minute": 49, "second": 2}
